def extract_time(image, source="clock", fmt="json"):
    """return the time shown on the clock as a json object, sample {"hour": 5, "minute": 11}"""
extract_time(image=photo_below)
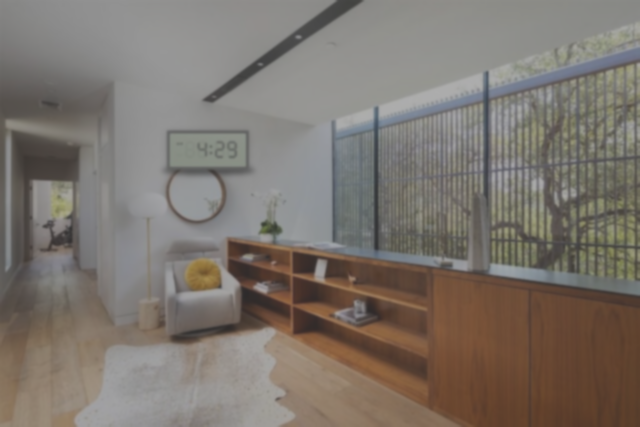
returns {"hour": 4, "minute": 29}
